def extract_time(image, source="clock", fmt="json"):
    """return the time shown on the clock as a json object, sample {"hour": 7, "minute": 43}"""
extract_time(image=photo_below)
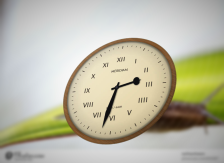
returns {"hour": 2, "minute": 32}
